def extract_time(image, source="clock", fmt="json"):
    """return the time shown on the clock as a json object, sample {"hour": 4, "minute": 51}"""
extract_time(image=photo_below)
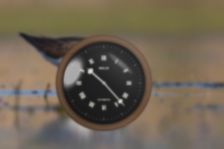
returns {"hour": 10, "minute": 23}
